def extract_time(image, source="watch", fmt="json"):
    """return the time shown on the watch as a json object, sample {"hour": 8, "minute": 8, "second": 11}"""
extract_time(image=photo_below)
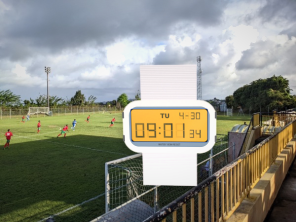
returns {"hour": 9, "minute": 1, "second": 34}
